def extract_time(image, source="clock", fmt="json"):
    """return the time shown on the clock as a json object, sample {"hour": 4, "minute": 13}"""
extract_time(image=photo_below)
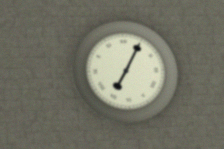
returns {"hour": 7, "minute": 5}
